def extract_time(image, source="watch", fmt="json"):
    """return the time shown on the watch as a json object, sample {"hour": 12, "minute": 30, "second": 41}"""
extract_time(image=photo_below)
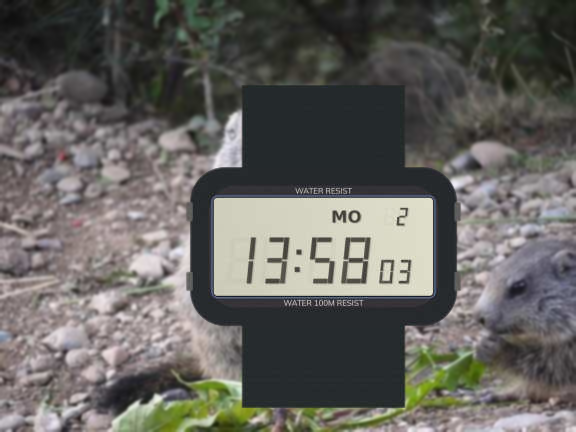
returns {"hour": 13, "minute": 58, "second": 3}
